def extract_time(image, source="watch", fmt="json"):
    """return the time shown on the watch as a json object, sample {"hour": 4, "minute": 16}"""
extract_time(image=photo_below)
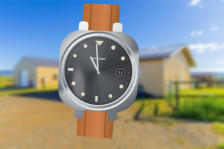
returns {"hour": 10, "minute": 59}
